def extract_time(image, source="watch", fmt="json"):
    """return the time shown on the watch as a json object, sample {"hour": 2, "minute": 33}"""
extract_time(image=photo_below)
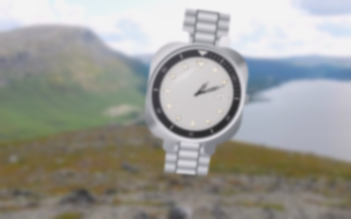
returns {"hour": 1, "minute": 11}
